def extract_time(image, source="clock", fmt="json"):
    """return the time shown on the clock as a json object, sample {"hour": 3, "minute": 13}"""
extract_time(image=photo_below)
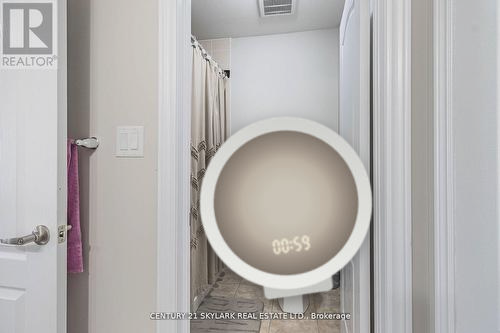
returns {"hour": 0, "minute": 59}
